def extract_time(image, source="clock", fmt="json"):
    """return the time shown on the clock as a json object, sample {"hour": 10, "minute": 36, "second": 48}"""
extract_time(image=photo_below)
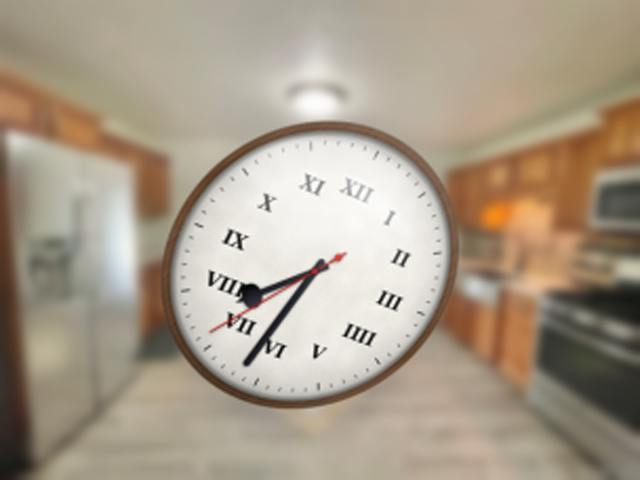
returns {"hour": 7, "minute": 31, "second": 36}
